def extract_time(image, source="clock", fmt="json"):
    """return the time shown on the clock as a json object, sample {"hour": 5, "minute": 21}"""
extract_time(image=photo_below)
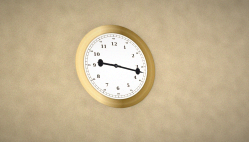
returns {"hour": 9, "minute": 17}
